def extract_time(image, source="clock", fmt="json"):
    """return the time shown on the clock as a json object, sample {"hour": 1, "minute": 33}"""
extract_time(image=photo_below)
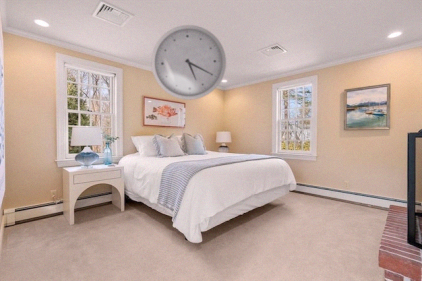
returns {"hour": 5, "minute": 20}
